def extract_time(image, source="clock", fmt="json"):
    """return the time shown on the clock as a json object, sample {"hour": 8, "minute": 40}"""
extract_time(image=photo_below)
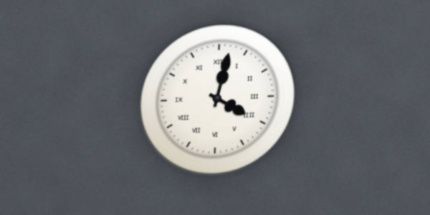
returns {"hour": 4, "minute": 2}
